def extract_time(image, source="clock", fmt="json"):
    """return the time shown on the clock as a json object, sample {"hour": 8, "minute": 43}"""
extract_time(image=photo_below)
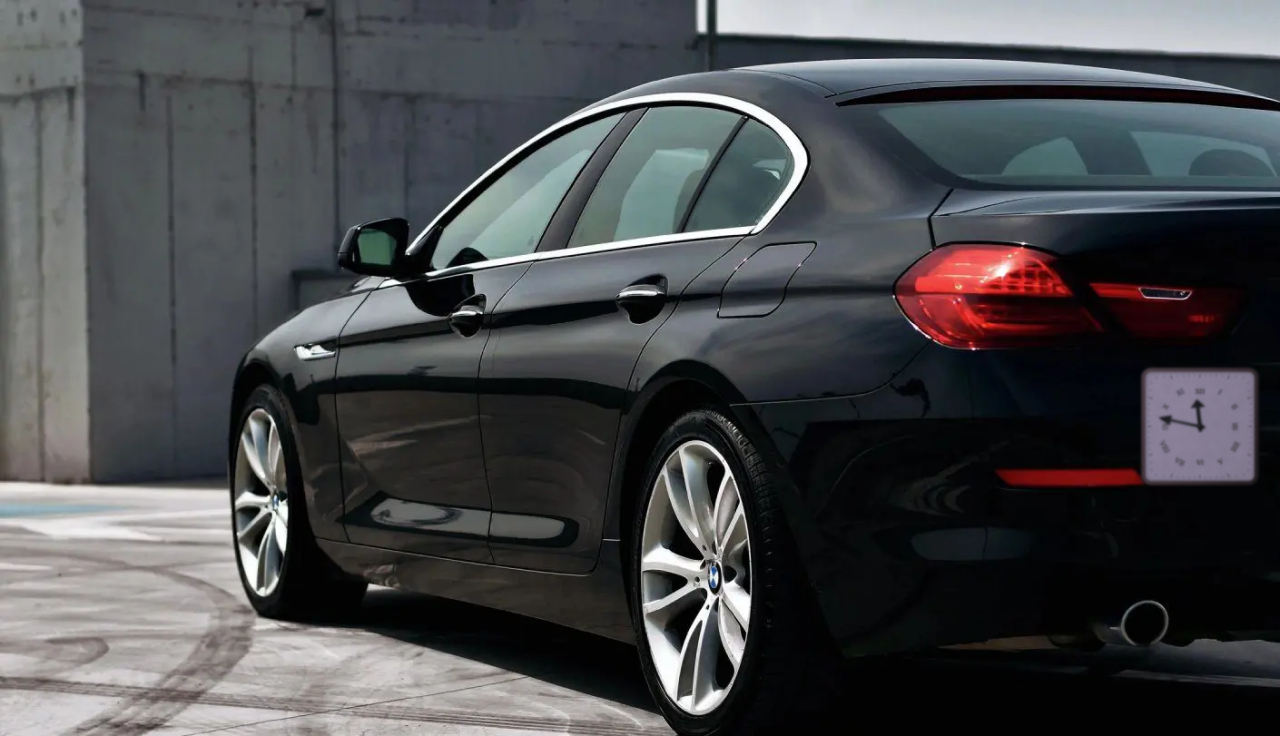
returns {"hour": 11, "minute": 47}
